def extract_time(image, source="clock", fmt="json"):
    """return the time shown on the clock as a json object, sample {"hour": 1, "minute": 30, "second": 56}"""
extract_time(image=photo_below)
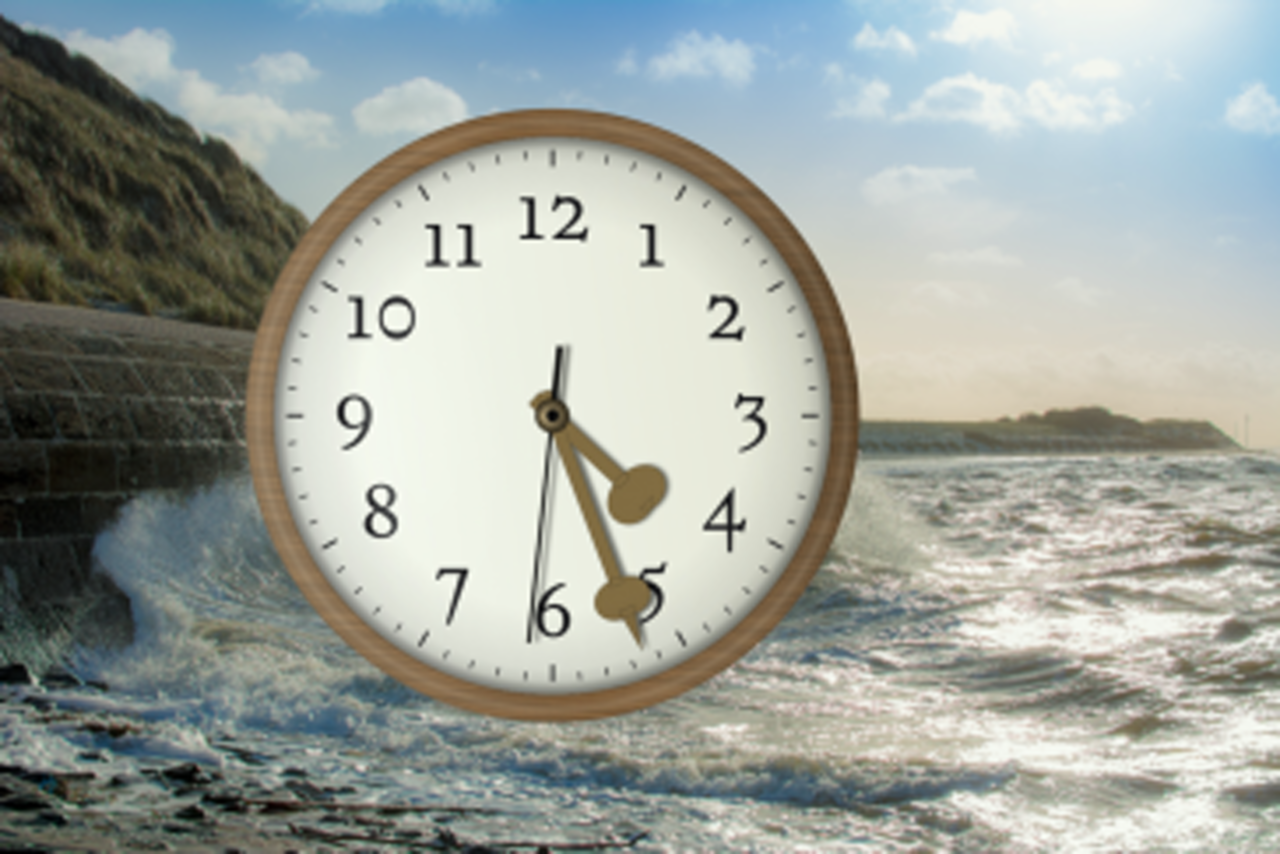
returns {"hour": 4, "minute": 26, "second": 31}
